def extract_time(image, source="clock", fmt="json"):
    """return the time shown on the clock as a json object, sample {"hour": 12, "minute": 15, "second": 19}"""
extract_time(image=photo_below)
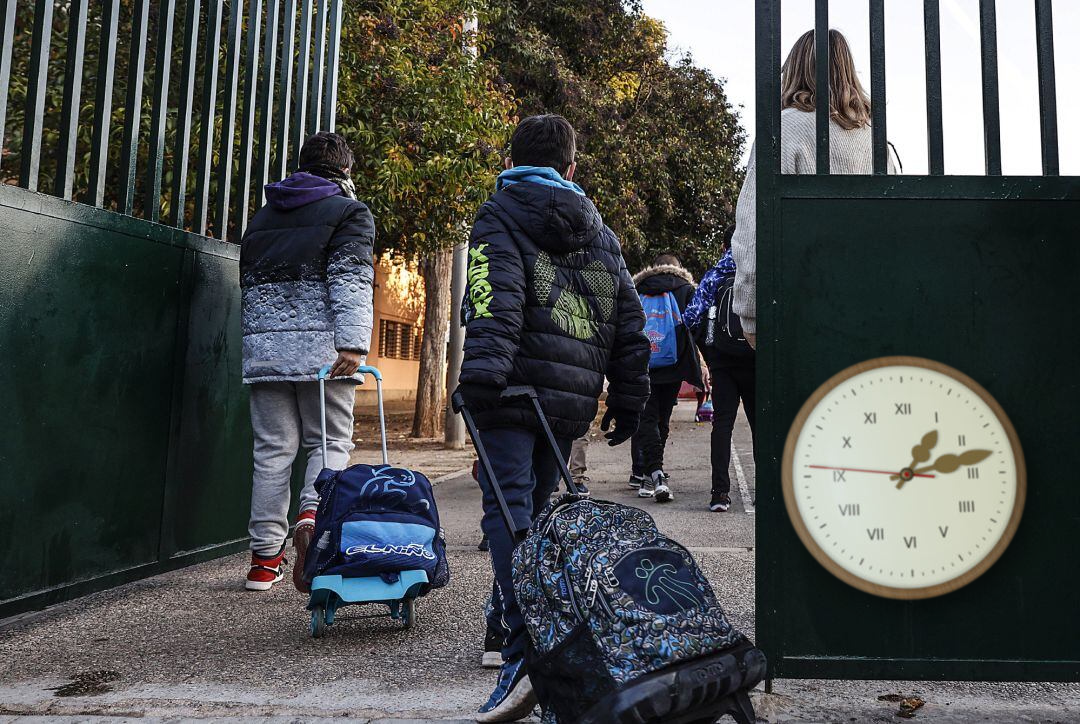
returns {"hour": 1, "minute": 12, "second": 46}
